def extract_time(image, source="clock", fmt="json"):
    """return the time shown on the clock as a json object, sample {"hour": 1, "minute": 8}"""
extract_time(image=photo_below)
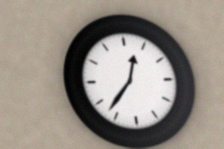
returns {"hour": 12, "minute": 37}
